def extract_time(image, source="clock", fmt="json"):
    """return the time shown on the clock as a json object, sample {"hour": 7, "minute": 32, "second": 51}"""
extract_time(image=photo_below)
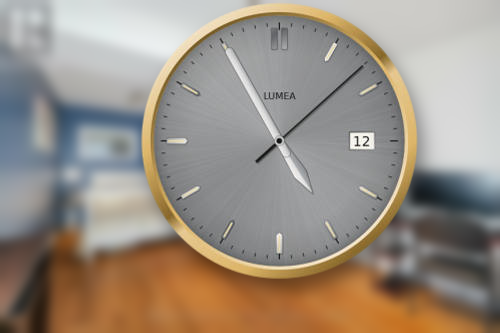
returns {"hour": 4, "minute": 55, "second": 8}
